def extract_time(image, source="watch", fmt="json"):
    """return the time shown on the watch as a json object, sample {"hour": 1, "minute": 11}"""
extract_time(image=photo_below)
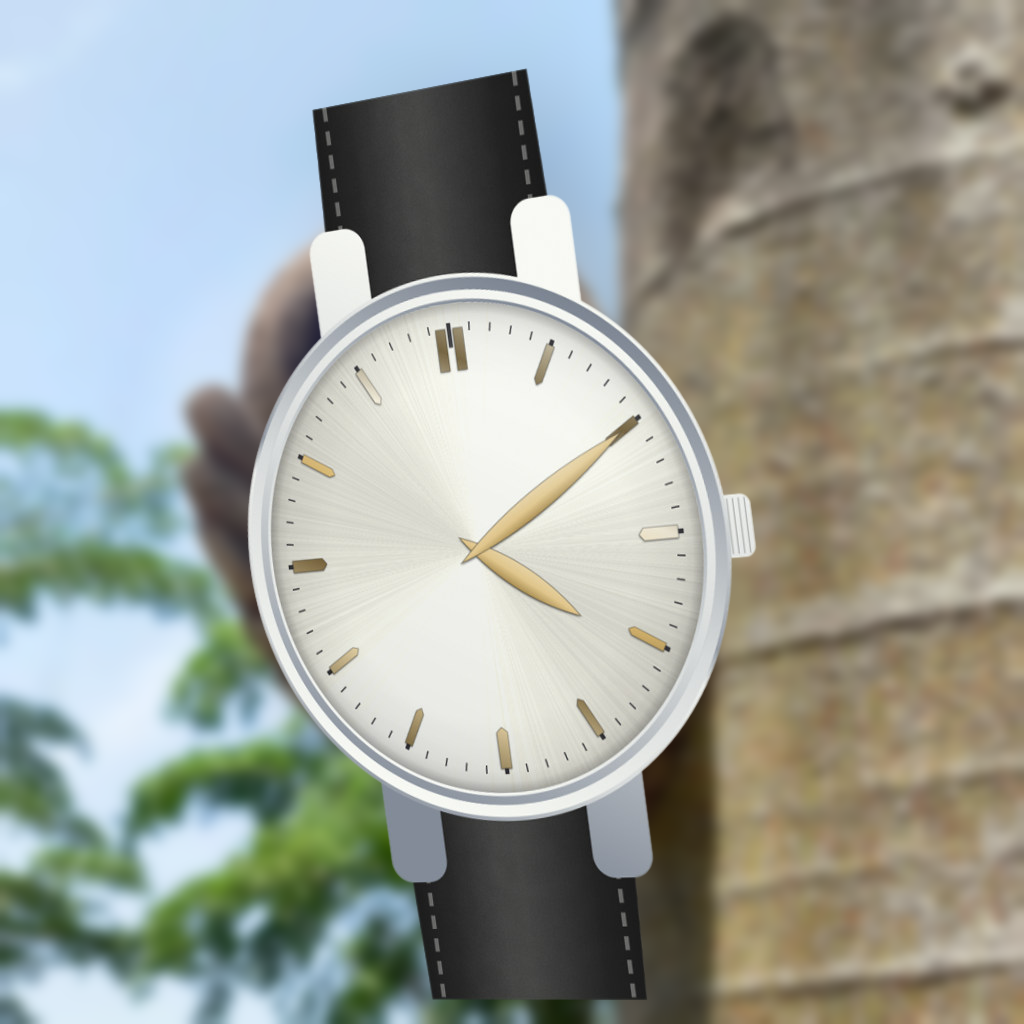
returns {"hour": 4, "minute": 10}
